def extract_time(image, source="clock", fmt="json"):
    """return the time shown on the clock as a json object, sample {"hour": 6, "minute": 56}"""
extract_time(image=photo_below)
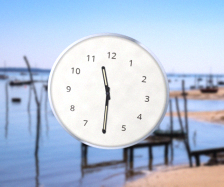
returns {"hour": 11, "minute": 30}
